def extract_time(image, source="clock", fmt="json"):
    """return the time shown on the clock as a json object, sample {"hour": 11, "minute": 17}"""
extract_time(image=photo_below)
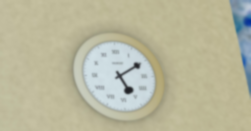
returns {"hour": 5, "minute": 10}
